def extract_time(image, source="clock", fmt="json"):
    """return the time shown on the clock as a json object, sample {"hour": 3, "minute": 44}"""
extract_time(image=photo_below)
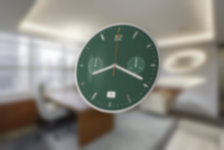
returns {"hour": 8, "minute": 19}
